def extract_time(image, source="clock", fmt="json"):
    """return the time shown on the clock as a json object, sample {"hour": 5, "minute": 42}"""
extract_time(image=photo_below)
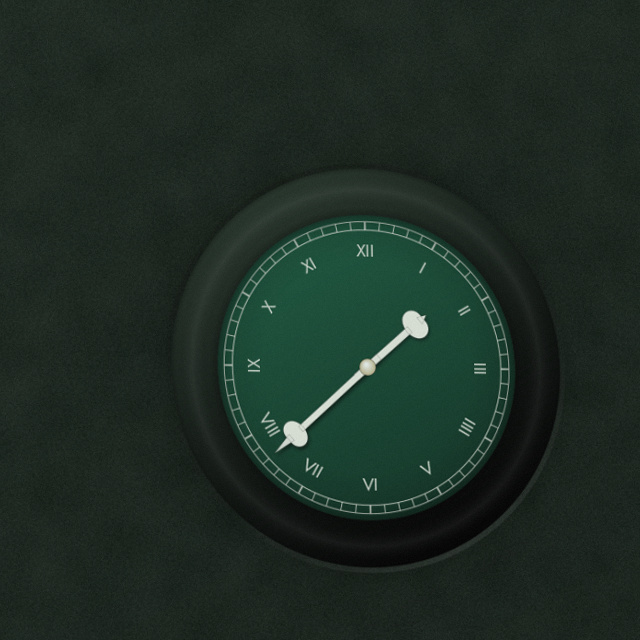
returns {"hour": 1, "minute": 38}
